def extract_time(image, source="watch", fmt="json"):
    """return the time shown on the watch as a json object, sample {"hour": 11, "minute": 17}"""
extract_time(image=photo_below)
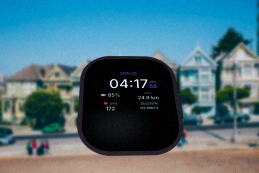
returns {"hour": 4, "minute": 17}
